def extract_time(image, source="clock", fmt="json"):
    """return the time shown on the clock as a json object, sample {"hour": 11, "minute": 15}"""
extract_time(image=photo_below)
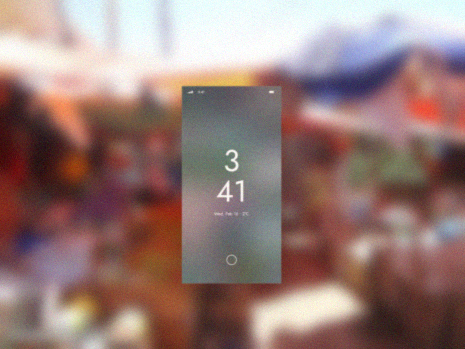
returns {"hour": 3, "minute": 41}
